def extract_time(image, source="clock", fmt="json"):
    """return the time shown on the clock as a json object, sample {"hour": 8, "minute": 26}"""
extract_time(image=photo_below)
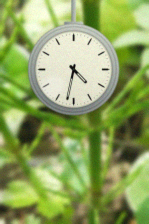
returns {"hour": 4, "minute": 32}
